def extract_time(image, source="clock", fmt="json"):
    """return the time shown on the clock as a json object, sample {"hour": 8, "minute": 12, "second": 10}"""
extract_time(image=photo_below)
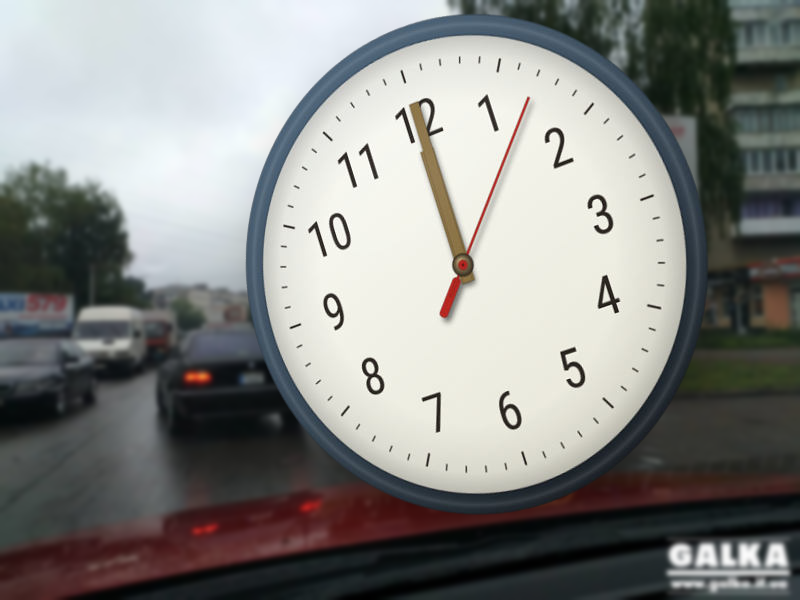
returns {"hour": 12, "minute": 0, "second": 7}
